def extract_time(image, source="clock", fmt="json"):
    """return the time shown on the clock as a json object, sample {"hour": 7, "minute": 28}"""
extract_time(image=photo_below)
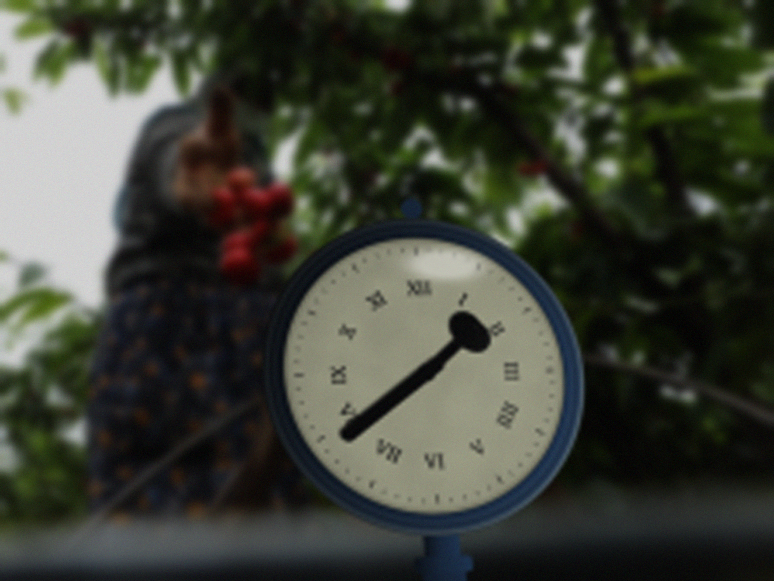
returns {"hour": 1, "minute": 39}
